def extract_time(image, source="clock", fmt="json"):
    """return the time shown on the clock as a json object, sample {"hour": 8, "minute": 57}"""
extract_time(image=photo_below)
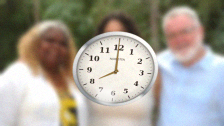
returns {"hour": 8, "minute": 0}
